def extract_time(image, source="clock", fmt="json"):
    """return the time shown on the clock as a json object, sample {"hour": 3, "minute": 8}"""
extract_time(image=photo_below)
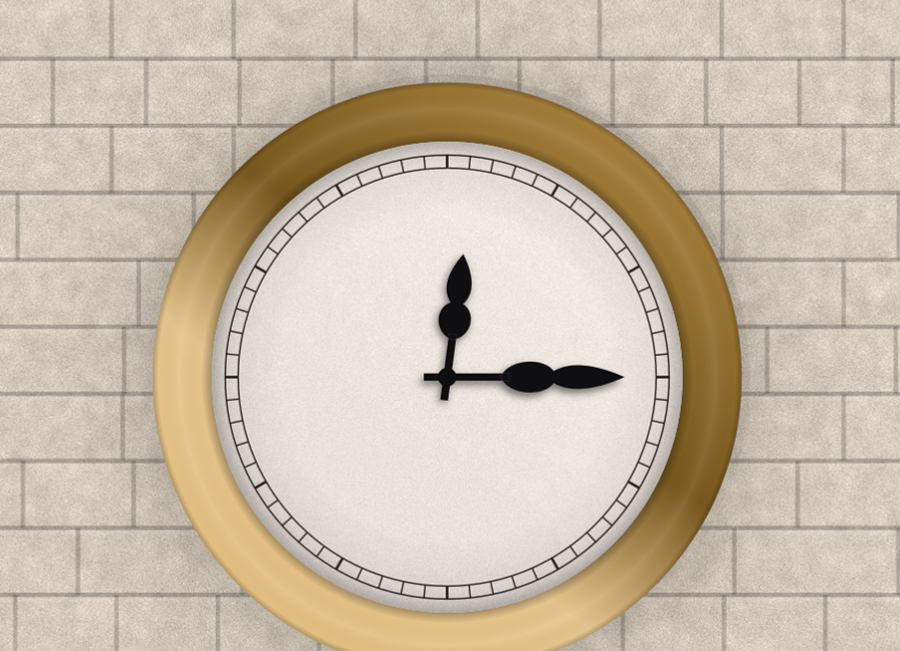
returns {"hour": 12, "minute": 15}
